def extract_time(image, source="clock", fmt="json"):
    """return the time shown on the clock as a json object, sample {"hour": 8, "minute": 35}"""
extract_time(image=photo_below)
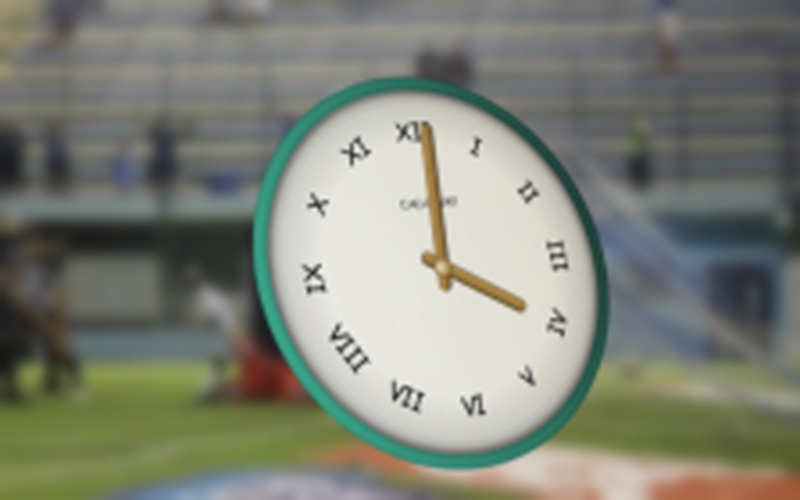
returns {"hour": 4, "minute": 1}
